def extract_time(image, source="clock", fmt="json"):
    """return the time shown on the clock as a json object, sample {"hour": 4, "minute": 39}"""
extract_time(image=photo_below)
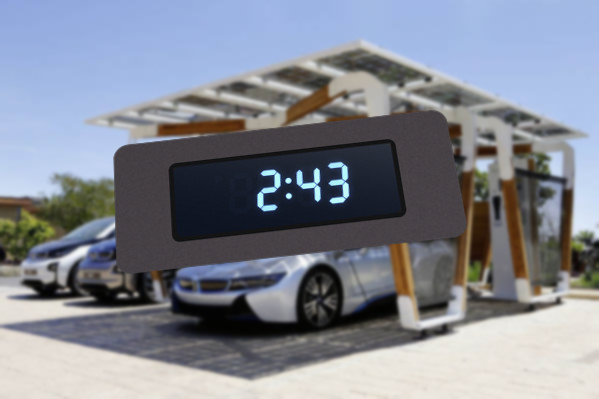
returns {"hour": 2, "minute": 43}
